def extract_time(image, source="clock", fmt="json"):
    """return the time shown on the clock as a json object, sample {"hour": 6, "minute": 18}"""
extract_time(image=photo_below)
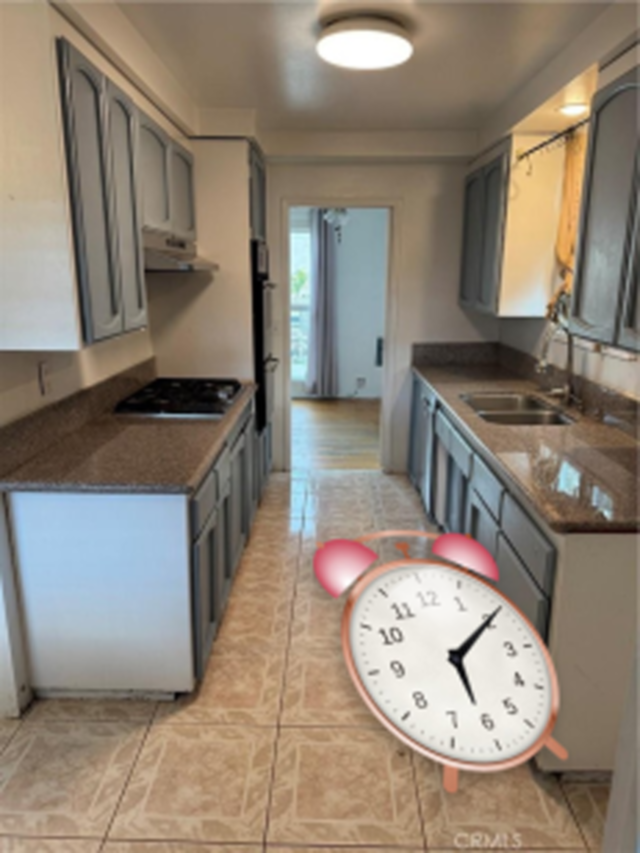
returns {"hour": 6, "minute": 10}
